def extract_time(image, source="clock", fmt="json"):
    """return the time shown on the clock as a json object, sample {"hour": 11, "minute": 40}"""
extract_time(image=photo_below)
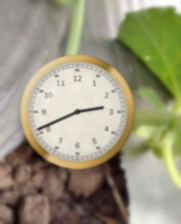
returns {"hour": 2, "minute": 41}
